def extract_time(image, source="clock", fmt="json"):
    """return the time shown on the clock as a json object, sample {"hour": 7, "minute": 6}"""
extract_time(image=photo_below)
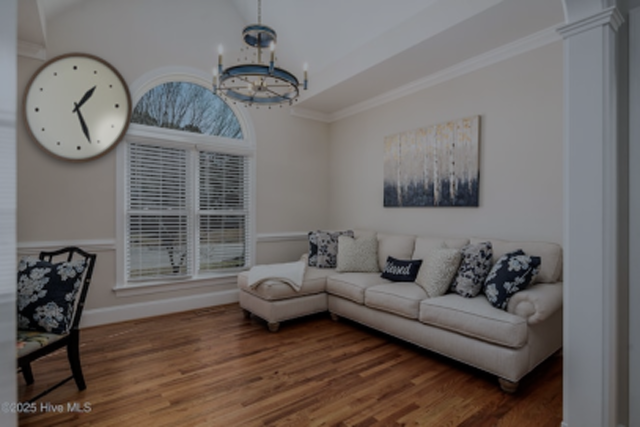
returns {"hour": 1, "minute": 27}
